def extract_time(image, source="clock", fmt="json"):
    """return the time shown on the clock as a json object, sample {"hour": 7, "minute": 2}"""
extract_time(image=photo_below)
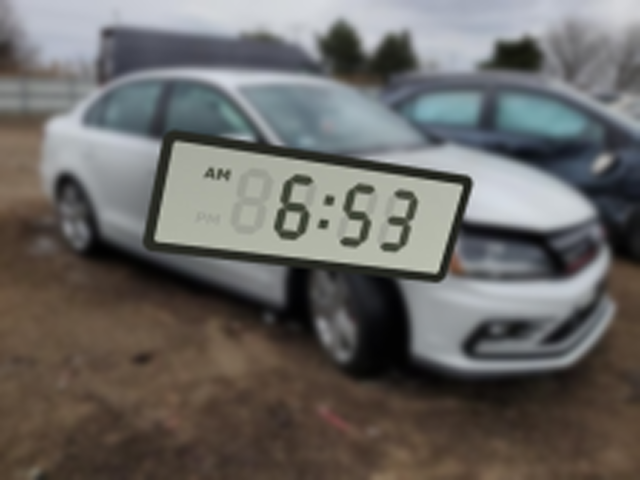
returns {"hour": 6, "minute": 53}
